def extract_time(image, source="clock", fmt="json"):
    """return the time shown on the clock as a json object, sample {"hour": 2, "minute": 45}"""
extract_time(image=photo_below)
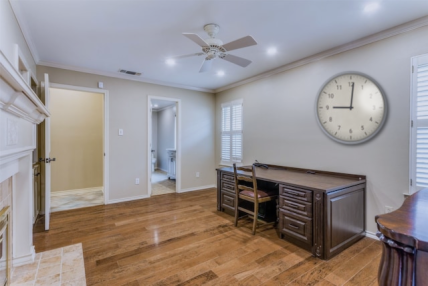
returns {"hour": 9, "minute": 1}
